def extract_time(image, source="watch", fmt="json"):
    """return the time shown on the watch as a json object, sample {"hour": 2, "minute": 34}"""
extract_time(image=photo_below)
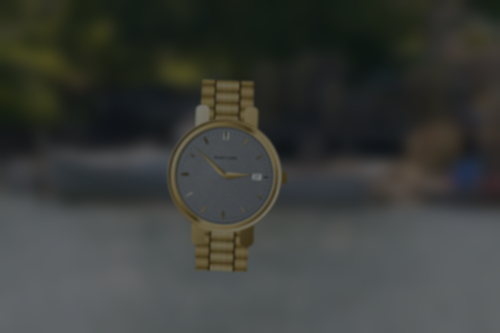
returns {"hour": 2, "minute": 52}
